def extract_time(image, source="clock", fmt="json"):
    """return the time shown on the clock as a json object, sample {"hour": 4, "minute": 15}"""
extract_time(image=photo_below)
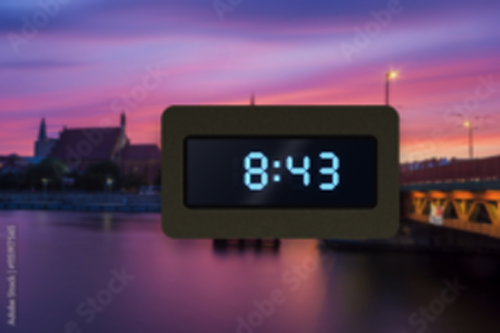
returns {"hour": 8, "minute": 43}
